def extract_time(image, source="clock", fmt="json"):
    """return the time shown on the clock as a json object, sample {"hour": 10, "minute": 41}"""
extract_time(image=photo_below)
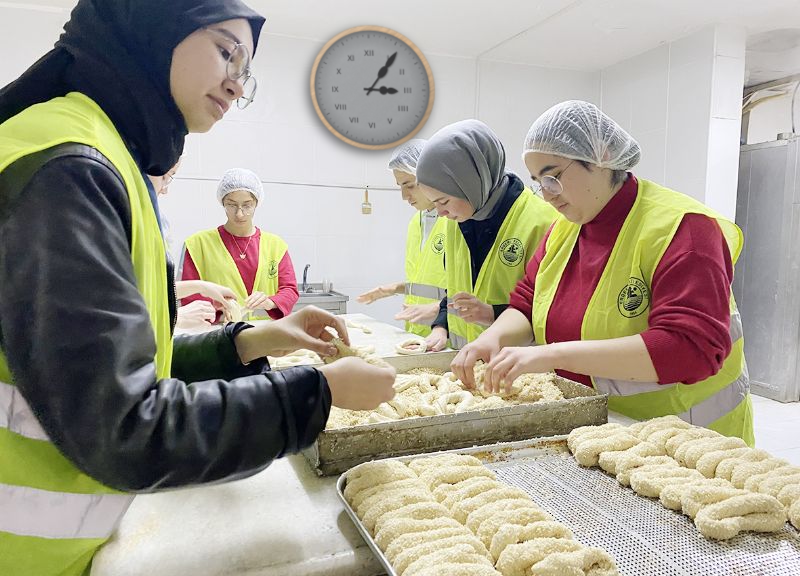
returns {"hour": 3, "minute": 6}
